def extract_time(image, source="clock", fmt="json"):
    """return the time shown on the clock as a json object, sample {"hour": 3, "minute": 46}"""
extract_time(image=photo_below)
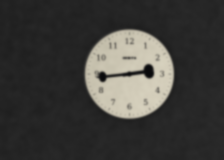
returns {"hour": 2, "minute": 44}
